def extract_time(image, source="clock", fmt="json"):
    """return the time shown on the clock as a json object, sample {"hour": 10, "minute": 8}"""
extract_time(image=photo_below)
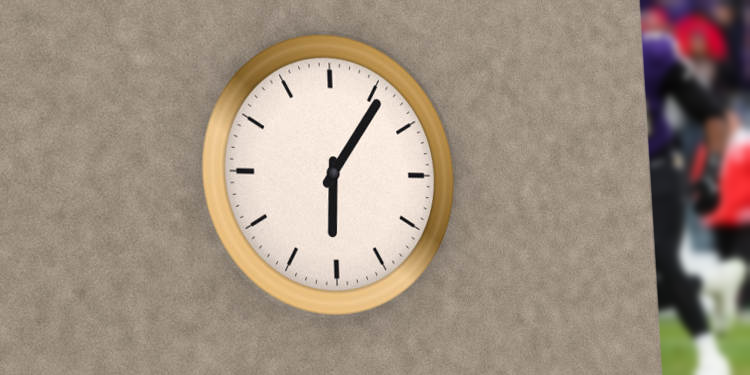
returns {"hour": 6, "minute": 6}
